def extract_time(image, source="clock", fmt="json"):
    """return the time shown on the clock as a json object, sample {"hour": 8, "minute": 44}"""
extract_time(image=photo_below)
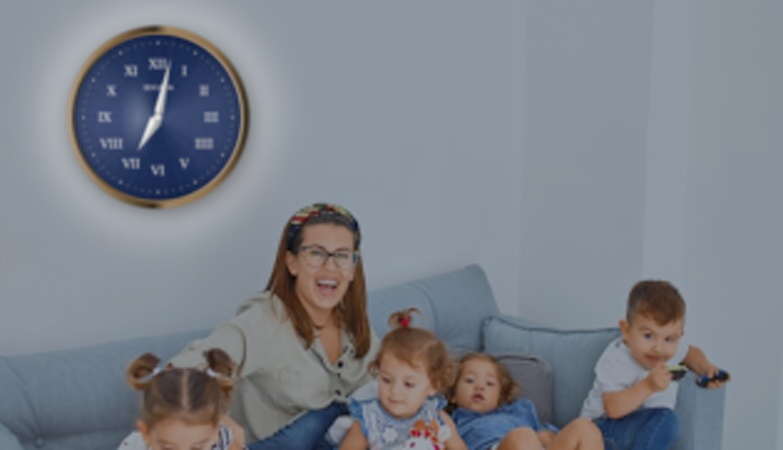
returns {"hour": 7, "minute": 2}
